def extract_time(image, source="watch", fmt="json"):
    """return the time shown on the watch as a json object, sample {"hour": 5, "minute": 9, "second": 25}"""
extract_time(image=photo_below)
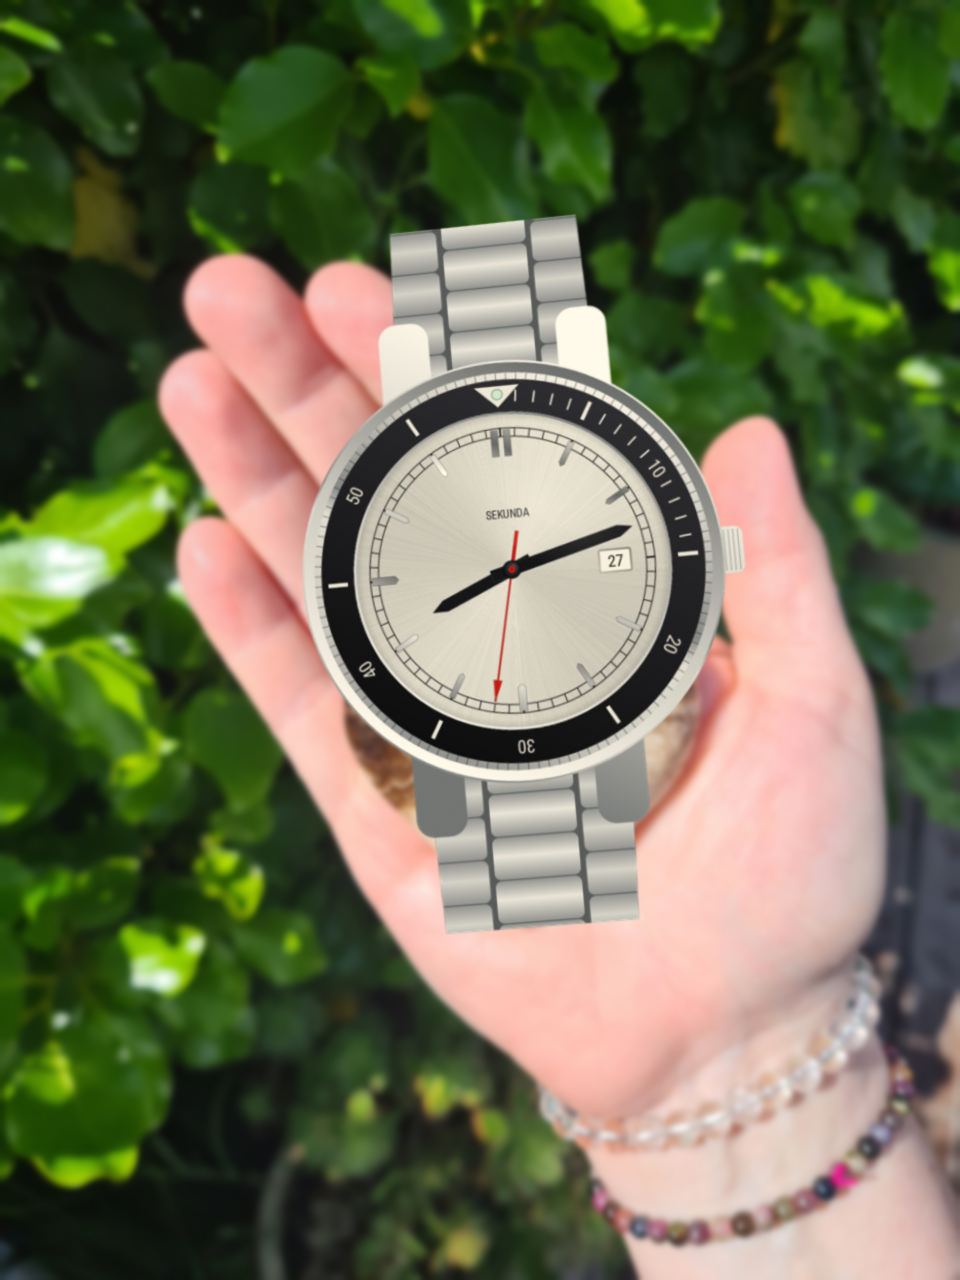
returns {"hour": 8, "minute": 12, "second": 32}
